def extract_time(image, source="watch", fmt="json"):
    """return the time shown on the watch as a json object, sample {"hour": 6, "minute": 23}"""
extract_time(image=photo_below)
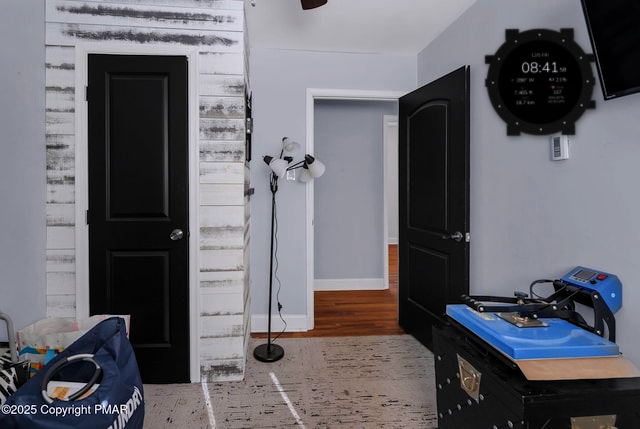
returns {"hour": 8, "minute": 41}
